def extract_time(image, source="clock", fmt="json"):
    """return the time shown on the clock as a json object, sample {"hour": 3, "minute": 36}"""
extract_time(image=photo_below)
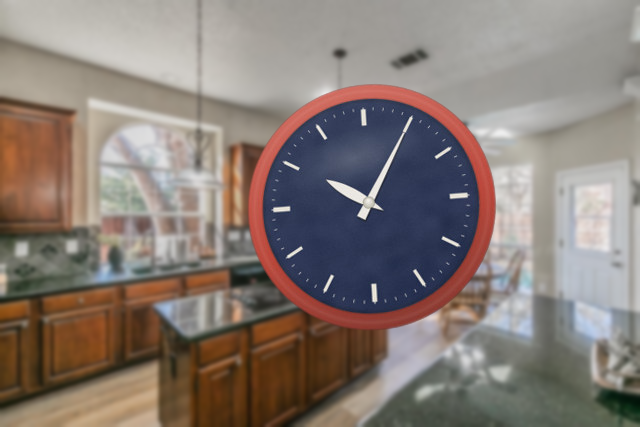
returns {"hour": 10, "minute": 5}
